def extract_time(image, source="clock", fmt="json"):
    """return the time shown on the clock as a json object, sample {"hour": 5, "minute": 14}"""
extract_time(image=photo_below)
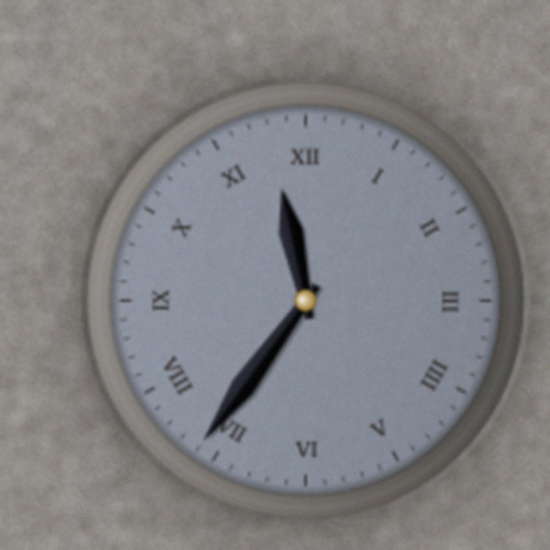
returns {"hour": 11, "minute": 36}
